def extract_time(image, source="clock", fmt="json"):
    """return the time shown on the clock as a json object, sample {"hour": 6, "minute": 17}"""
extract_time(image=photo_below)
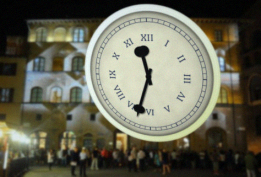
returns {"hour": 11, "minute": 33}
